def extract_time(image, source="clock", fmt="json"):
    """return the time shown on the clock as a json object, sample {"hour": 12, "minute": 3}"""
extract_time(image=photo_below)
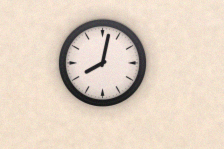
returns {"hour": 8, "minute": 2}
